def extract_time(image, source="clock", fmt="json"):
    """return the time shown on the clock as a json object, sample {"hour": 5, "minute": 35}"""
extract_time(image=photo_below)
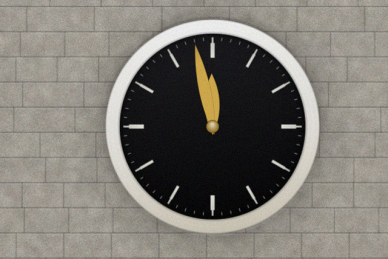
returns {"hour": 11, "minute": 58}
